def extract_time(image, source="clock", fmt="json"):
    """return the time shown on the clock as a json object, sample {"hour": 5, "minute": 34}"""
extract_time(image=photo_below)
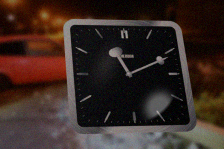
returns {"hour": 11, "minute": 11}
